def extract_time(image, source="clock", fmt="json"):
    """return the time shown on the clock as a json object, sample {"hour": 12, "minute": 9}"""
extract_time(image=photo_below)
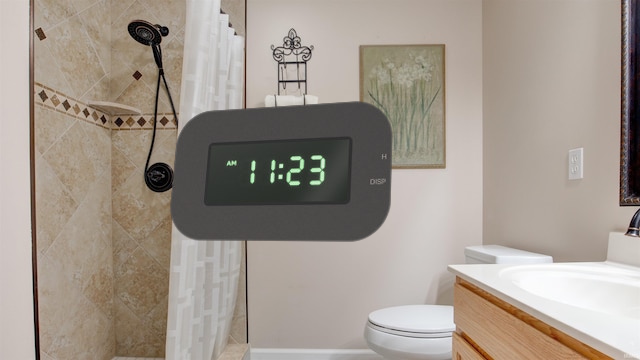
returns {"hour": 11, "minute": 23}
